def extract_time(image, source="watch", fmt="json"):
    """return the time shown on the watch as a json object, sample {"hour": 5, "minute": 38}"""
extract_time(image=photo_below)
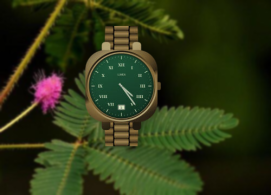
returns {"hour": 4, "minute": 24}
